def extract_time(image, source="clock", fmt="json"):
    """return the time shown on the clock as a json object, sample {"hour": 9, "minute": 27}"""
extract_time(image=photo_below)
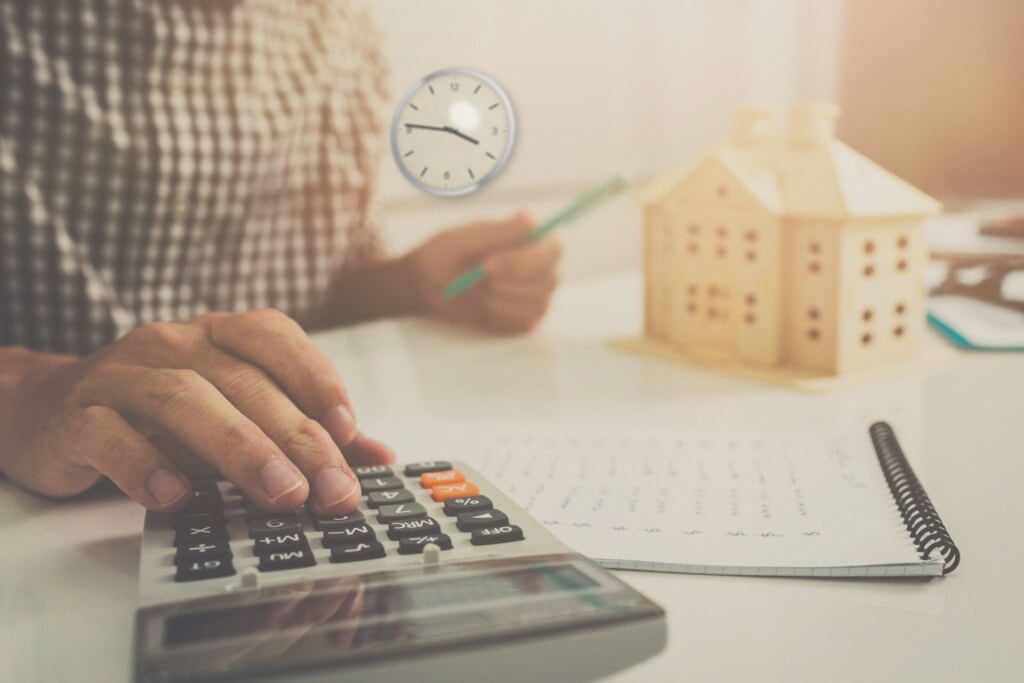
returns {"hour": 3, "minute": 46}
